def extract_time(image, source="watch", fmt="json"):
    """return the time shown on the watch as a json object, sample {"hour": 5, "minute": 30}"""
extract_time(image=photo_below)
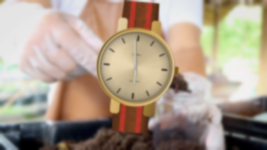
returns {"hour": 5, "minute": 59}
